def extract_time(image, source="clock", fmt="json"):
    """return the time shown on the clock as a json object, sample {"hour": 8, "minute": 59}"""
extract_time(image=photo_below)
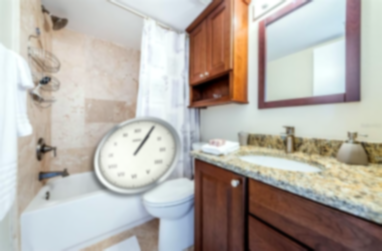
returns {"hour": 1, "minute": 5}
